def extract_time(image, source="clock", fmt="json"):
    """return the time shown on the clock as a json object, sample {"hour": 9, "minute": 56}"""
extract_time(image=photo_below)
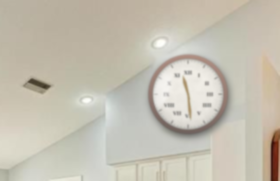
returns {"hour": 11, "minute": 29}
